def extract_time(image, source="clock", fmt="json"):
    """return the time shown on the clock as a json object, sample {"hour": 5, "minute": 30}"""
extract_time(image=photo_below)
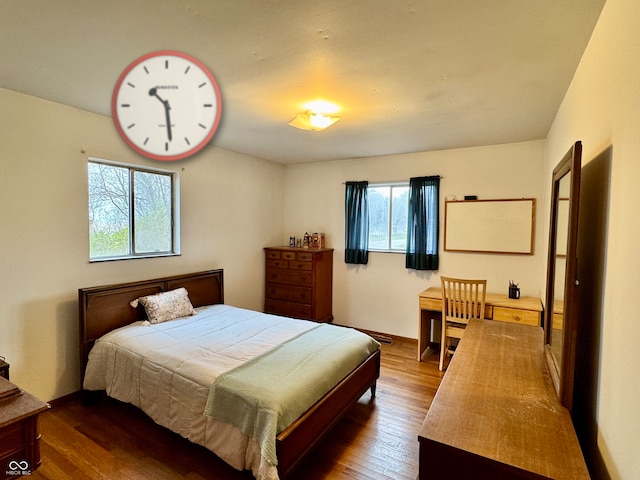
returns {"hour": 10, "minute": 29}
